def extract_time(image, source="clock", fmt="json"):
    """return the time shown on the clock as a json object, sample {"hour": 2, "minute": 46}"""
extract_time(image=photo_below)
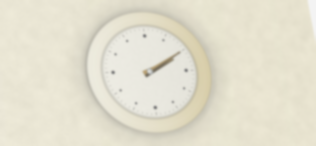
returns {"hour": 2, "minute": 10}
